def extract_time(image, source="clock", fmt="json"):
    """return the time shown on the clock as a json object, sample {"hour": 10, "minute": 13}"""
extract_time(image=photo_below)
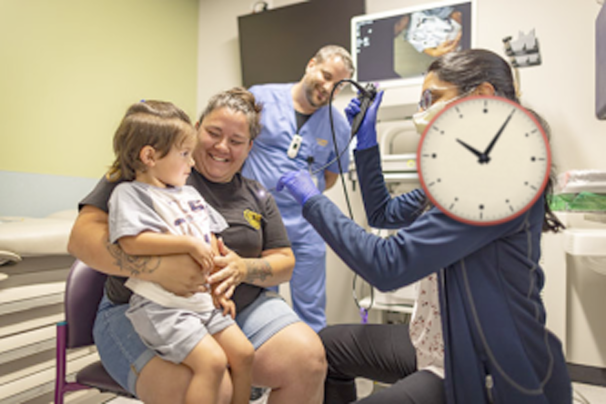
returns {"hour": 10, "minute": 5}
